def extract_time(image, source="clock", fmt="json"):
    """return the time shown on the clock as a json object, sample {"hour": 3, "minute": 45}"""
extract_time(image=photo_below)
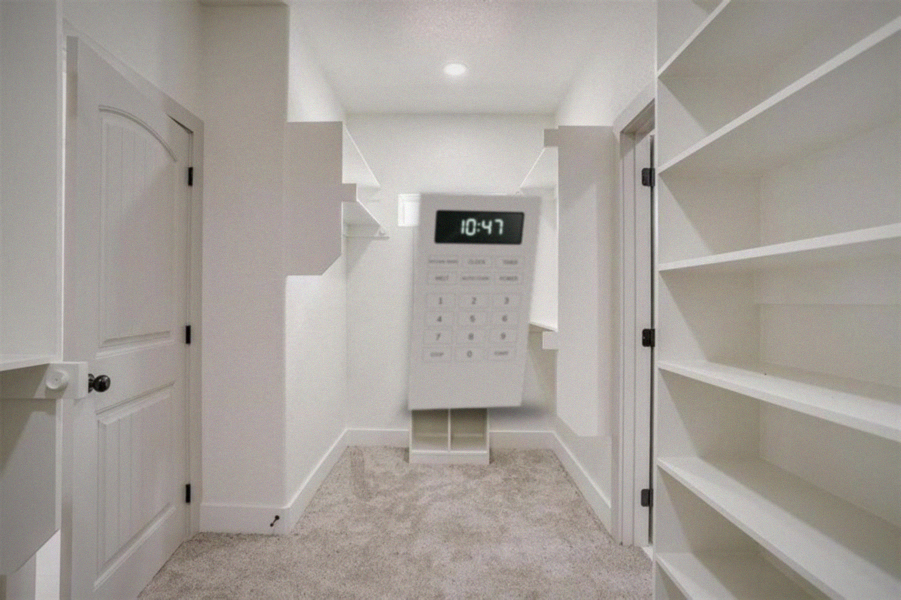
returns {"hour": 10, "minute": 47}
